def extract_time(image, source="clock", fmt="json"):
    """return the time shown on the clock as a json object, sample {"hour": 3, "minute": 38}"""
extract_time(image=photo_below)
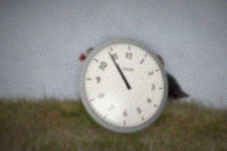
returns {"hour": 10, "minute": 54}
